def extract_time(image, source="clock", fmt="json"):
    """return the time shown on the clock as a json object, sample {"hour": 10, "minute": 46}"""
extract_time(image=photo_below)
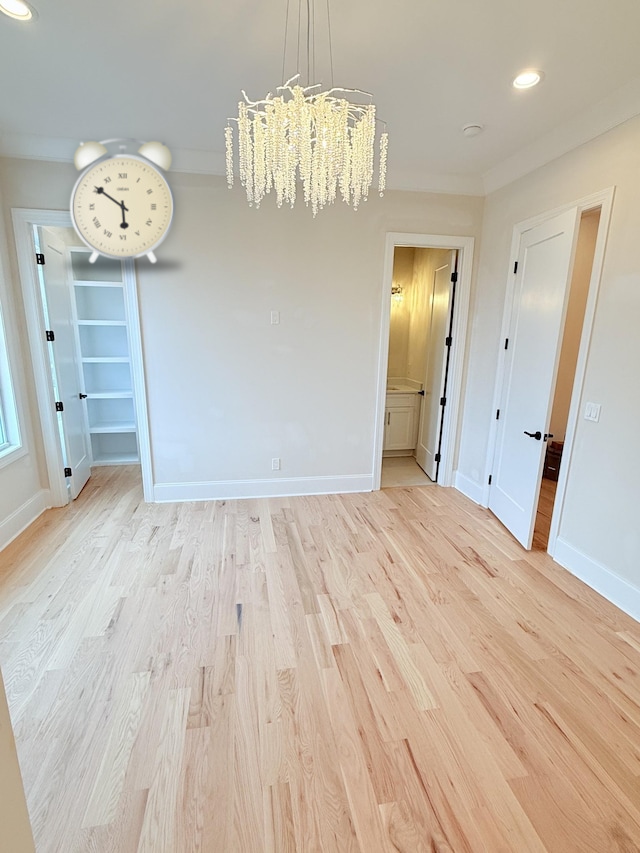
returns {"hour": 5, "minute": 51}
